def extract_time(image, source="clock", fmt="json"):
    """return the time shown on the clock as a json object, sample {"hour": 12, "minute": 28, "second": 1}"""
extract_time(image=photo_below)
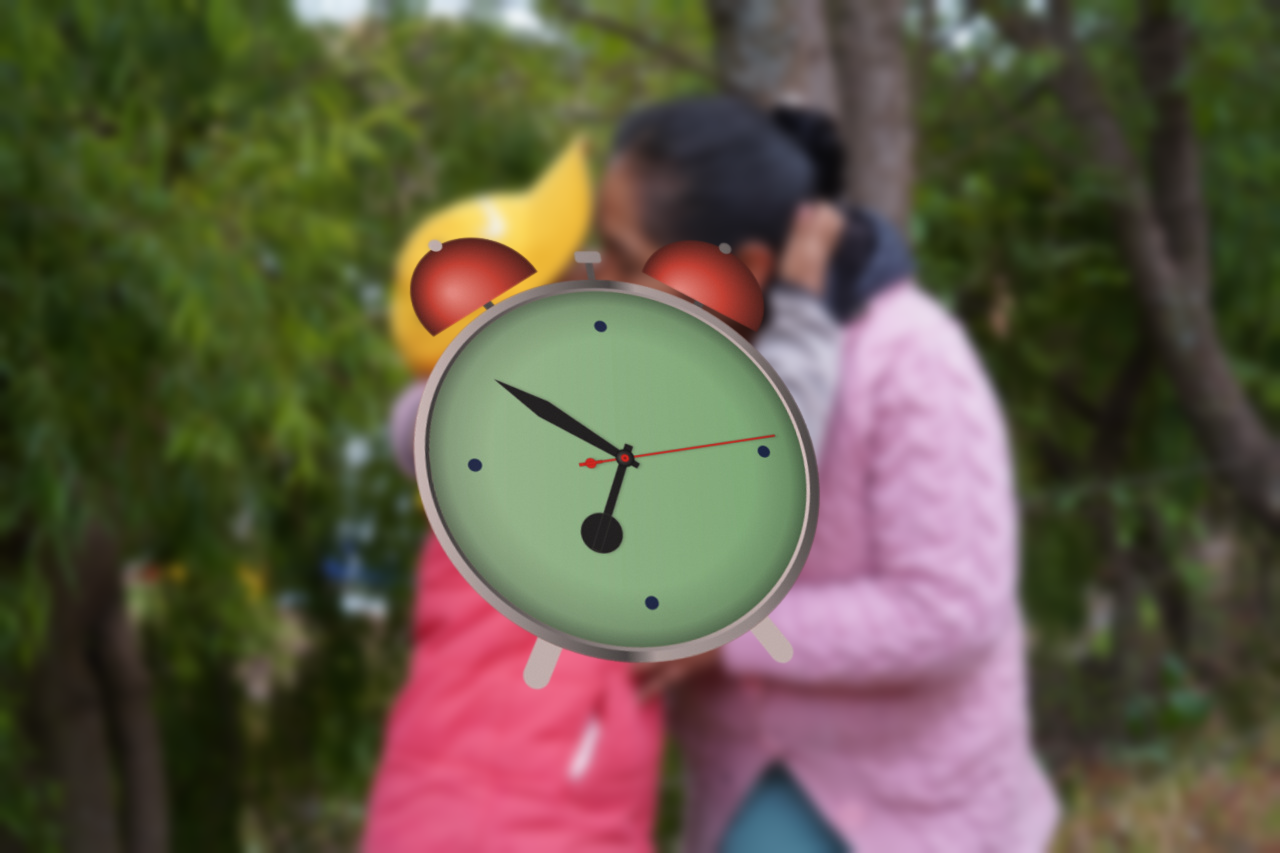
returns {"hour": 6, "minute": 51, "second": 14}
